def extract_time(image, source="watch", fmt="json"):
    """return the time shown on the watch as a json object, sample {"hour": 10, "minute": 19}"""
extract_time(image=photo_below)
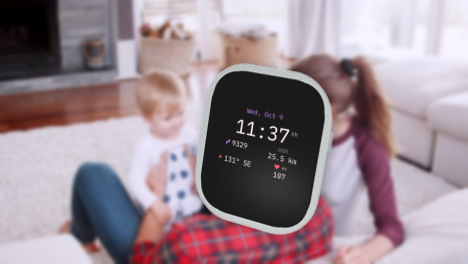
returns {"hour": 11, "minute": 37}
